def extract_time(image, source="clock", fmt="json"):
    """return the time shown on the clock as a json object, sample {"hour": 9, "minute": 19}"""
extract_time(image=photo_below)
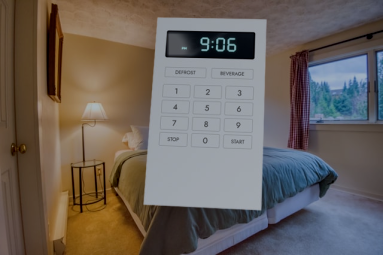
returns {"hour": 9, "minute": 6}
